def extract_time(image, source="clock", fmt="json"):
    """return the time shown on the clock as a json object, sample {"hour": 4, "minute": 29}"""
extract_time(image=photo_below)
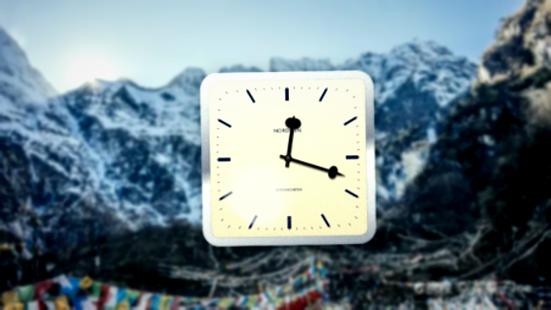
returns {"hour": 12, "minute": 18}
